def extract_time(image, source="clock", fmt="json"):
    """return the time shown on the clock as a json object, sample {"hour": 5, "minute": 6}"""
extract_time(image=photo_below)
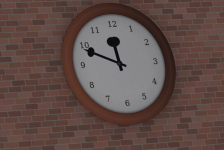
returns {"hour": 11, "minute": 49}
